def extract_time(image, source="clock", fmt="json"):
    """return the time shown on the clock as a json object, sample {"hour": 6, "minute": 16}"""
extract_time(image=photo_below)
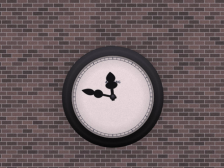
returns {"hour": 11, "minute": 47}
